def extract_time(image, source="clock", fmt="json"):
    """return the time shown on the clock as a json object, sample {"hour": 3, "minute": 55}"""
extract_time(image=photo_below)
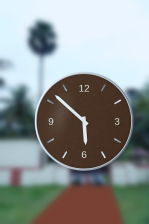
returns {"hour": 5, "minute": 52}
